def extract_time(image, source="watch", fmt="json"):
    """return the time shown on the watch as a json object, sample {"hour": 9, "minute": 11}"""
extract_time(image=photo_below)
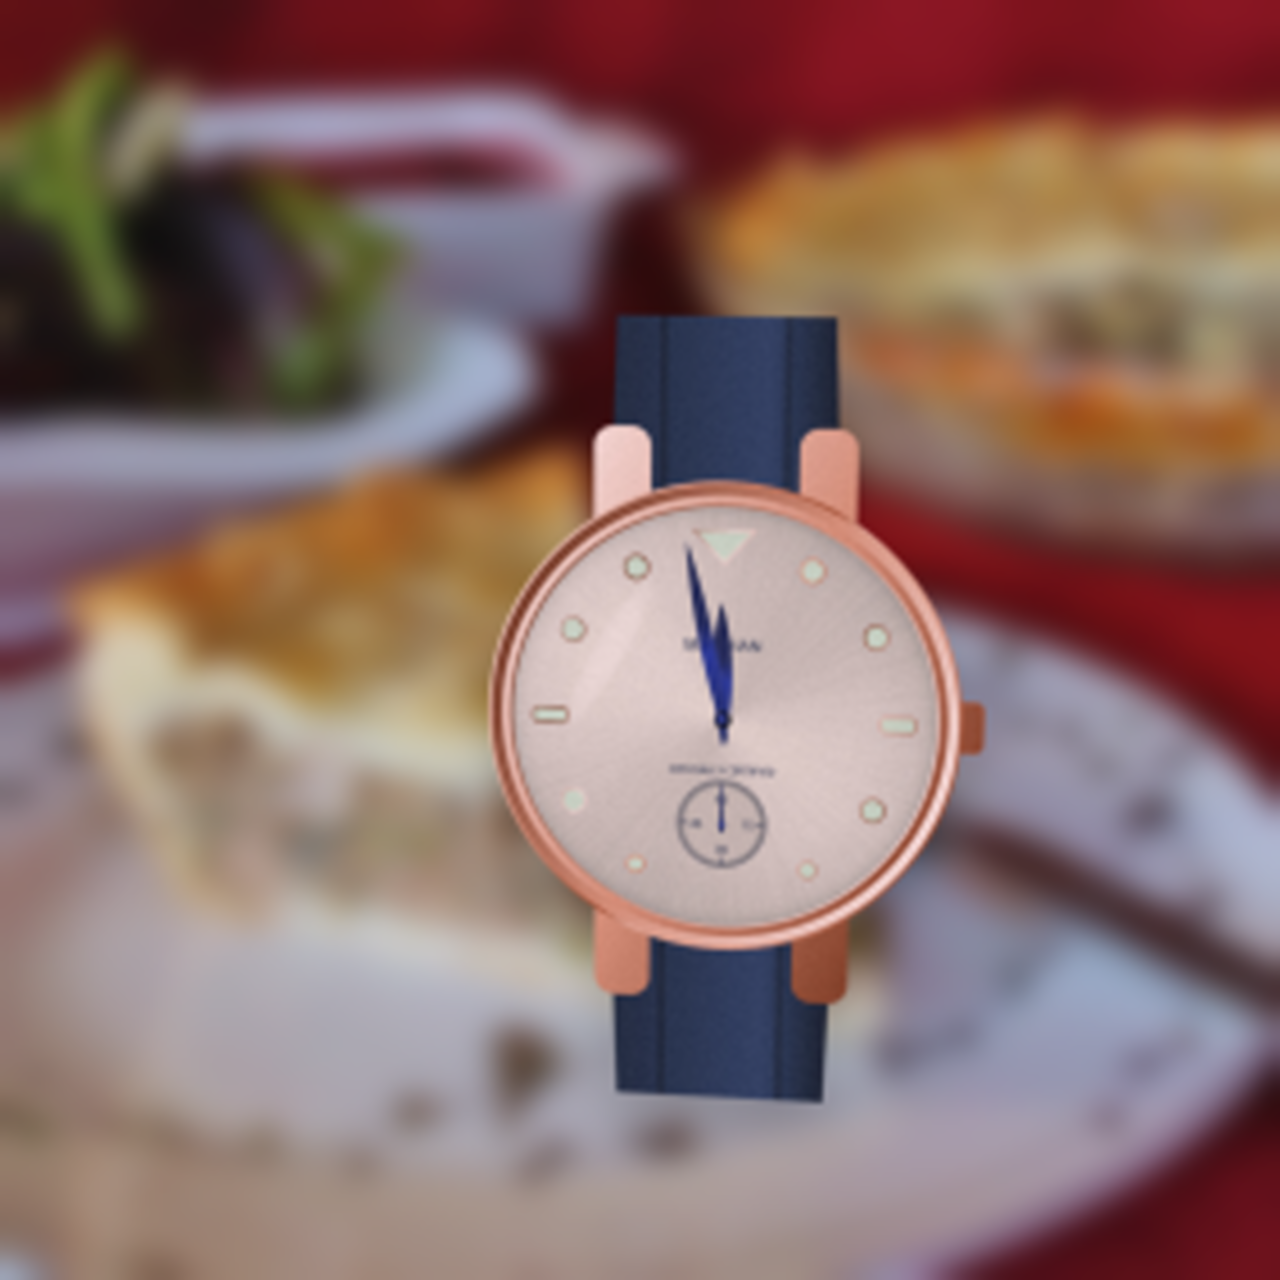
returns {"hour": 11, "minute": 58}
